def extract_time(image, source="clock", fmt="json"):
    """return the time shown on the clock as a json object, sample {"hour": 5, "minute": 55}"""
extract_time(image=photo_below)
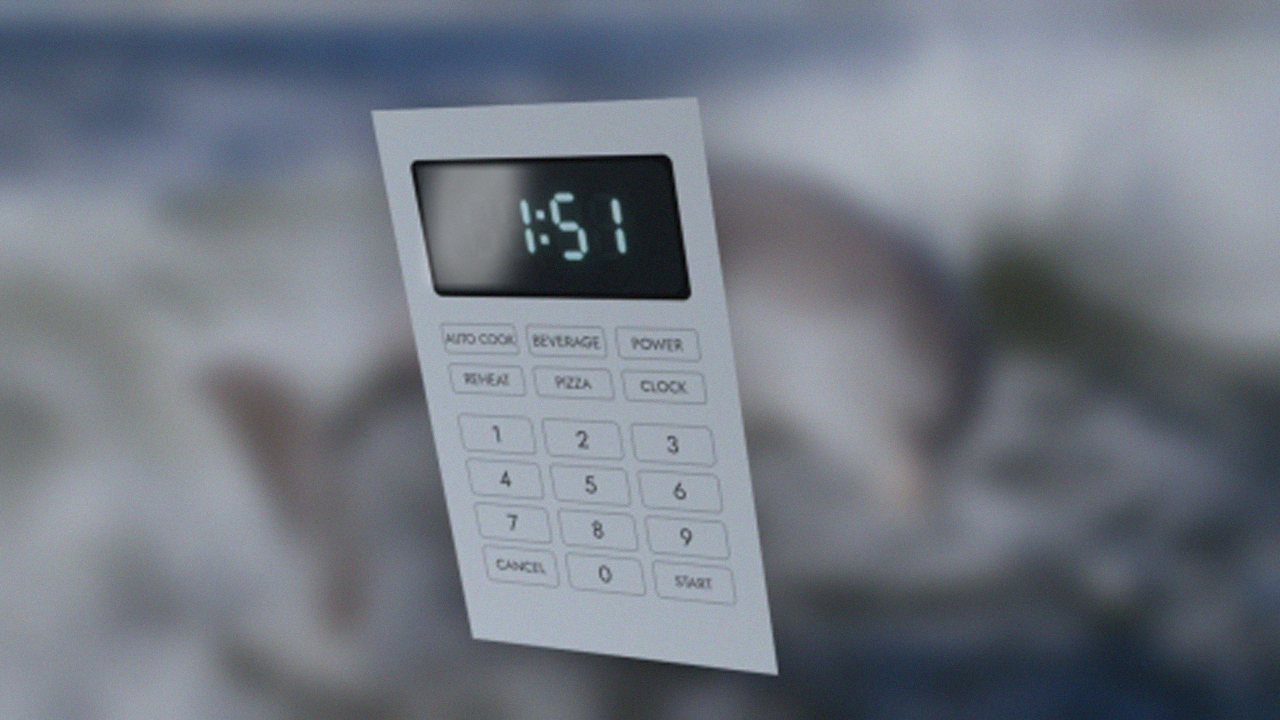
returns {"hour": 1, "minute": 51}
